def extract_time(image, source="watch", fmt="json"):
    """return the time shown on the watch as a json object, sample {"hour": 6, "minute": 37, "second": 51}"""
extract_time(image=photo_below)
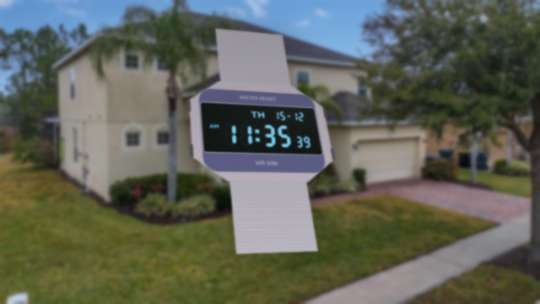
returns {"hour": 11, "minute": 35, "second": 39}
